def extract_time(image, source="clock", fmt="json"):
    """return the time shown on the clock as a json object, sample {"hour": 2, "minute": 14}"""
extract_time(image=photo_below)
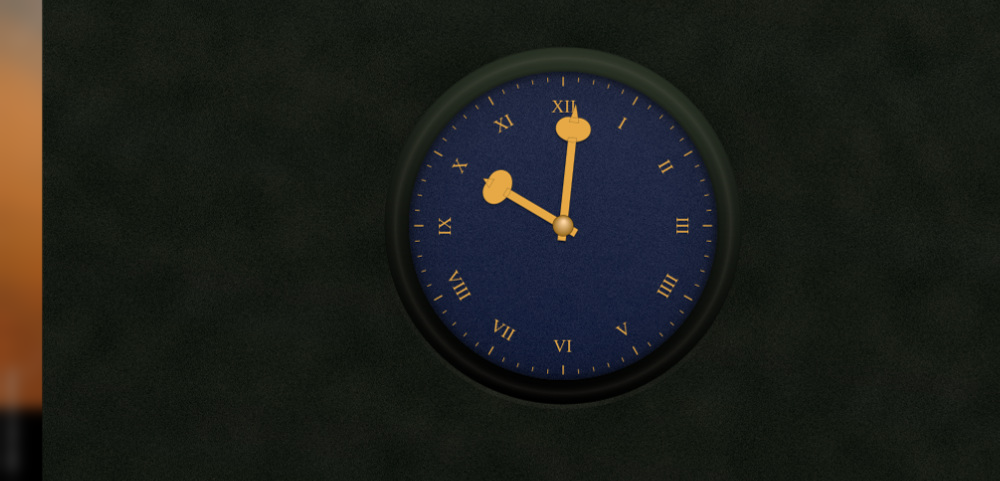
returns {"hour": 10, "minute": 1}
